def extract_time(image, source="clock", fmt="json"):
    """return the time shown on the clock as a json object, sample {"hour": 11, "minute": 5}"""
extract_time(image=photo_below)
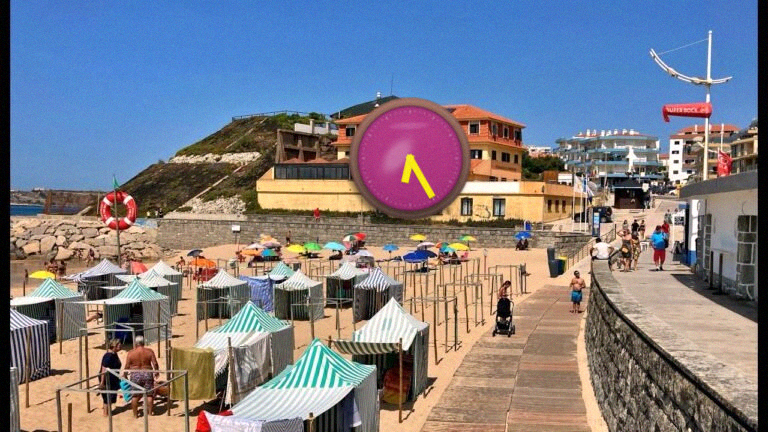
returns {"hour": 6, "minute": 25}
